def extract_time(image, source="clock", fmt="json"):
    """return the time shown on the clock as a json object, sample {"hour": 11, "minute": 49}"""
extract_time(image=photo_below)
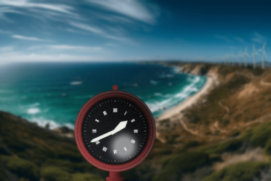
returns {"hour": 1, "minute": 41}
